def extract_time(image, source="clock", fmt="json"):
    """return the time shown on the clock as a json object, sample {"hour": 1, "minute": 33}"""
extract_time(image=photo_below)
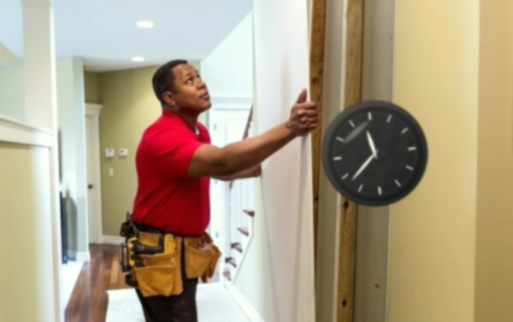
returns {"hour": 11, "minute": 38}
